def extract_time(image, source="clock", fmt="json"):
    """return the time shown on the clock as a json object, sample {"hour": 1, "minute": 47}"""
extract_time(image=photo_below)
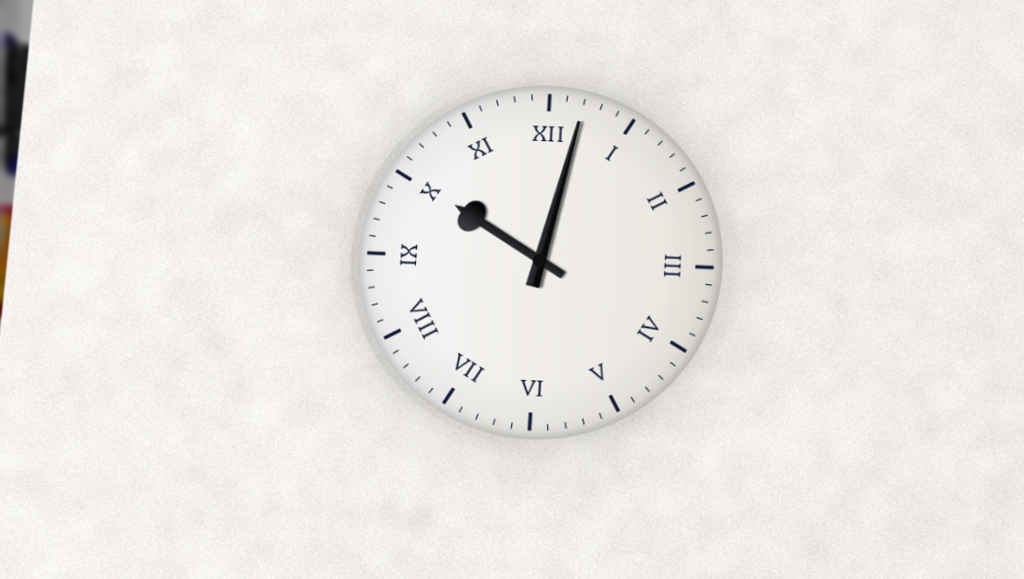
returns {"hour": 10, "minute": 2}
